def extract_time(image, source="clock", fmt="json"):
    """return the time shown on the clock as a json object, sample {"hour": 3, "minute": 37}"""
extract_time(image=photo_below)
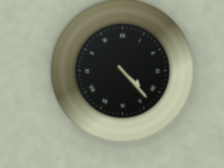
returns {"hour": 4, "minute": 23}
